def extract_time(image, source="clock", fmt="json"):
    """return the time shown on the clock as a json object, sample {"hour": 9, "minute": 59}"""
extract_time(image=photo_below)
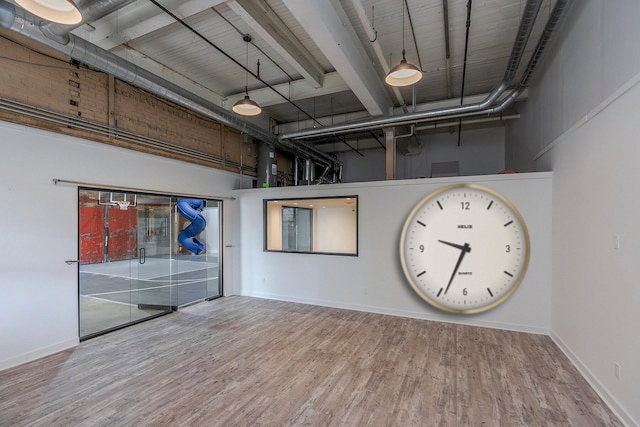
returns {"hour": 9, "minute": 34}
